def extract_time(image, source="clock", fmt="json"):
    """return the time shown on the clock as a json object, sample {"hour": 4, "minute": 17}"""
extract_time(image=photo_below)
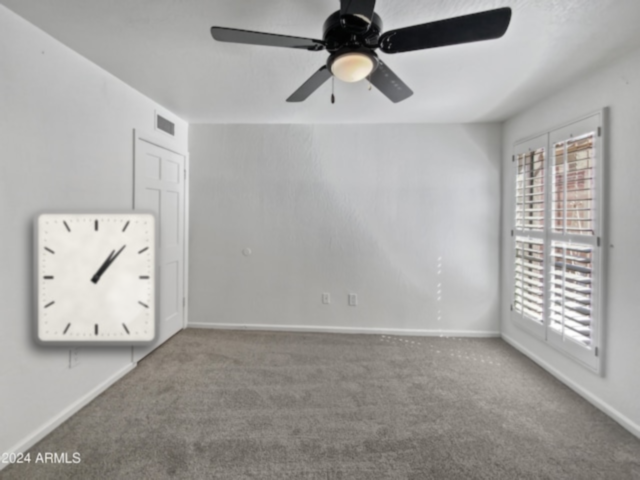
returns {"hour": 1, "minute": 7}
